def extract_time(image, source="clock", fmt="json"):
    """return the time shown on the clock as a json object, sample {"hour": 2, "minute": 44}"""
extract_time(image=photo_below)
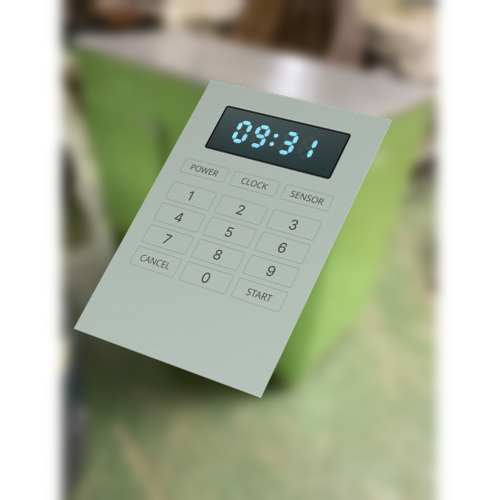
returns {"hour": 9, "minute": 31}
